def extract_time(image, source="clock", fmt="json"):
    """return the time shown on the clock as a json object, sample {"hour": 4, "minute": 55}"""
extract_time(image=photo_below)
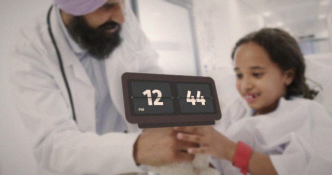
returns {"hour": 12, "minute": 44}
